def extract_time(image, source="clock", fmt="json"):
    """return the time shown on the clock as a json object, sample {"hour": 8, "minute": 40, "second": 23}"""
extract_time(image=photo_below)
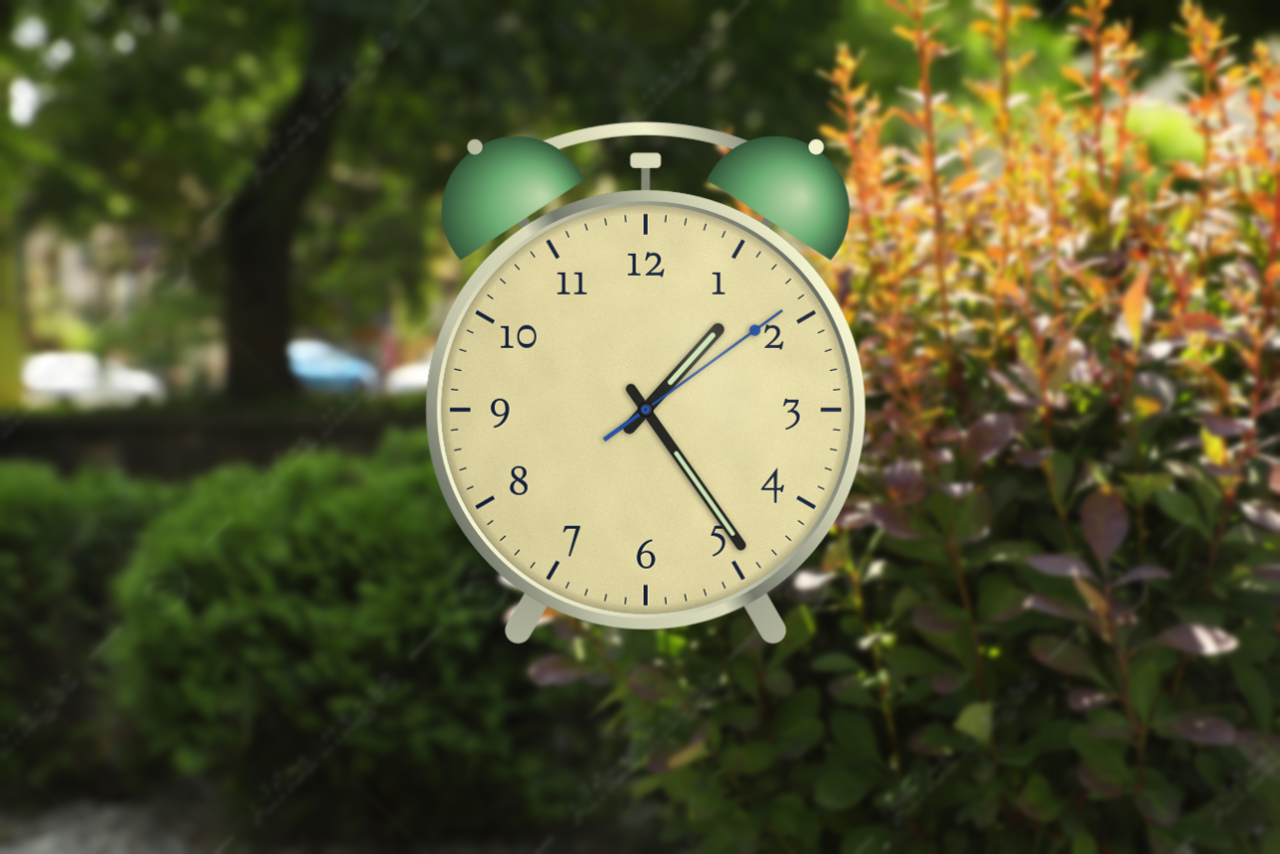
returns {"hour": 1, "minute": 24, "second": 9}
